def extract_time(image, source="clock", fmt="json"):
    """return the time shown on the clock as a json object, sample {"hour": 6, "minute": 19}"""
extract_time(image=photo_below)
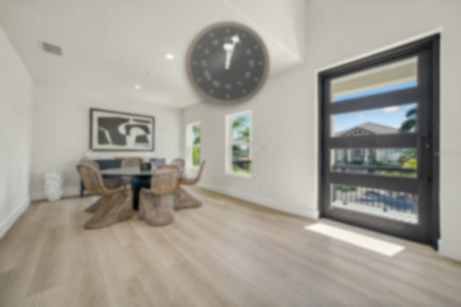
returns {"hour": 12, "minute": 3}
